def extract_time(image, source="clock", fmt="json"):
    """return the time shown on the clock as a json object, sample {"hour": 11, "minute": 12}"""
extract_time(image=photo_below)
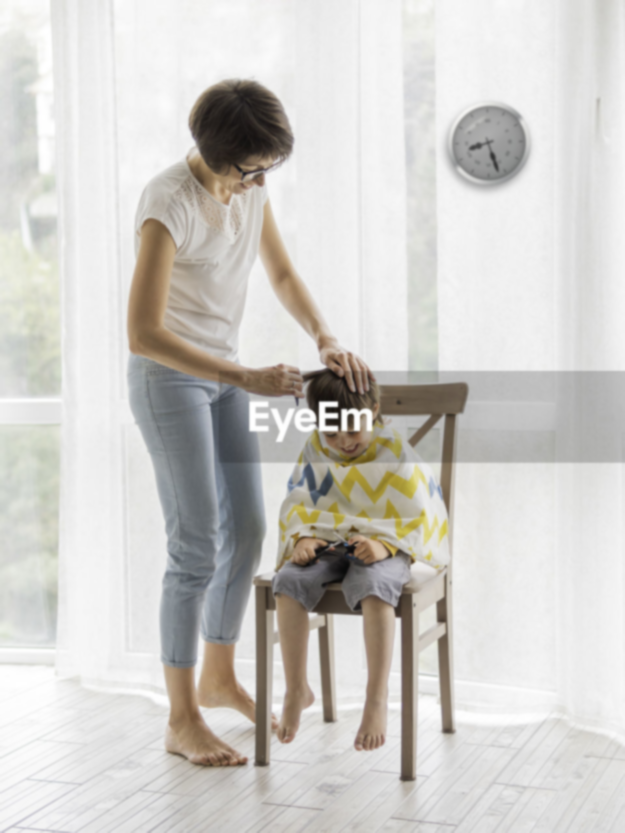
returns {"hour": 8, "minute": 27}
